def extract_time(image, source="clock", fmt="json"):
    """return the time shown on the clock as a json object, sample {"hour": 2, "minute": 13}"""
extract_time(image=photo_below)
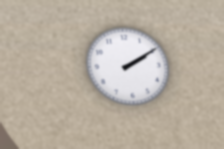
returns {"hour": 2, "minute": 10}
